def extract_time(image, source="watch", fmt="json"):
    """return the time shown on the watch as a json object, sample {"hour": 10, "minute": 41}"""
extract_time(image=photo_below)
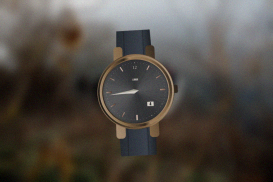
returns {"hour": 8, "minute": 44}
